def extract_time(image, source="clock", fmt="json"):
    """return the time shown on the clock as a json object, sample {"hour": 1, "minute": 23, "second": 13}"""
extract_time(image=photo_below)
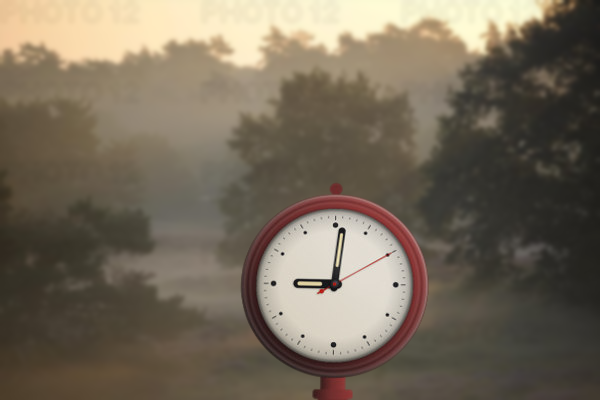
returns {"hour": 9, "minute": 1, "second": 10}
